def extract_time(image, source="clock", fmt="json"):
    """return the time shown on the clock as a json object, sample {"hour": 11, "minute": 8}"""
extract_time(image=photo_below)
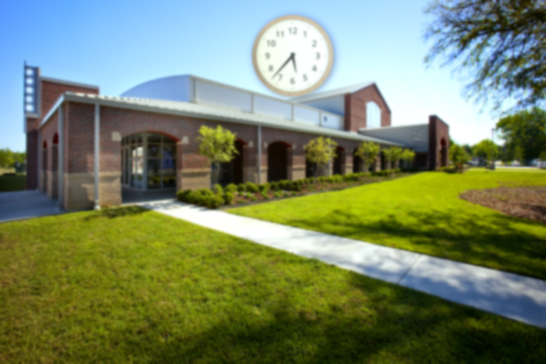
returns {"hour": 5, "minute": 37}
